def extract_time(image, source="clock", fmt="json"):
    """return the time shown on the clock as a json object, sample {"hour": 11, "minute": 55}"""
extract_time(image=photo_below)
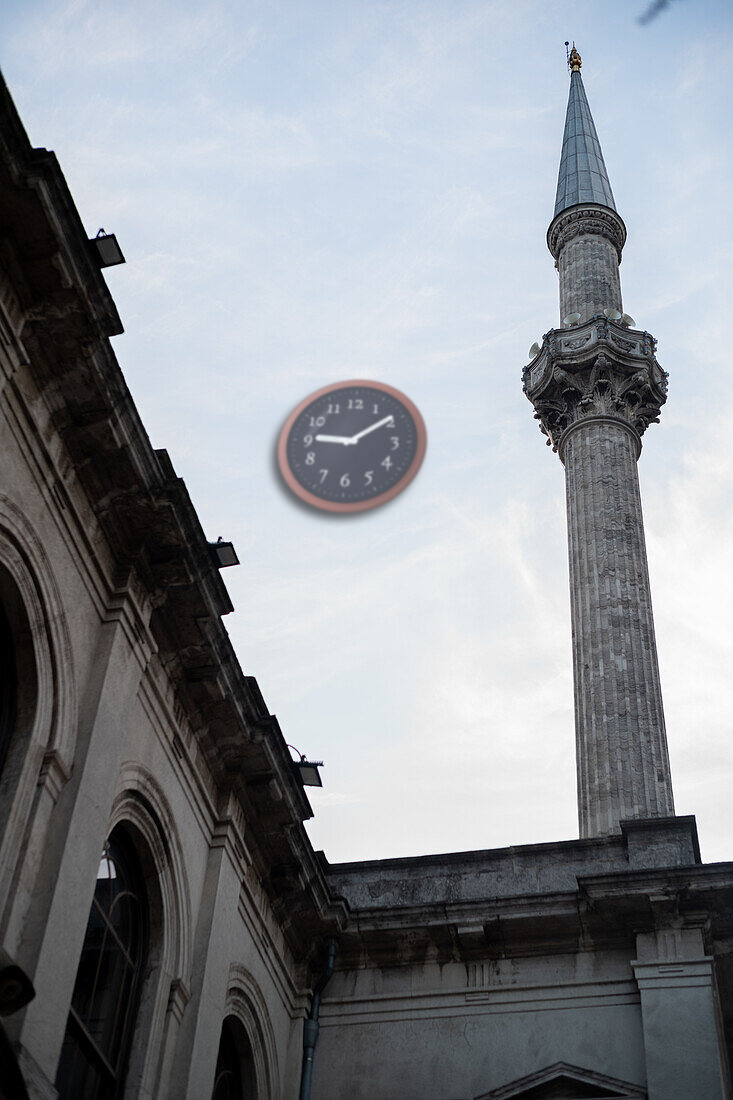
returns {"hour": 9, "minute": 9}
